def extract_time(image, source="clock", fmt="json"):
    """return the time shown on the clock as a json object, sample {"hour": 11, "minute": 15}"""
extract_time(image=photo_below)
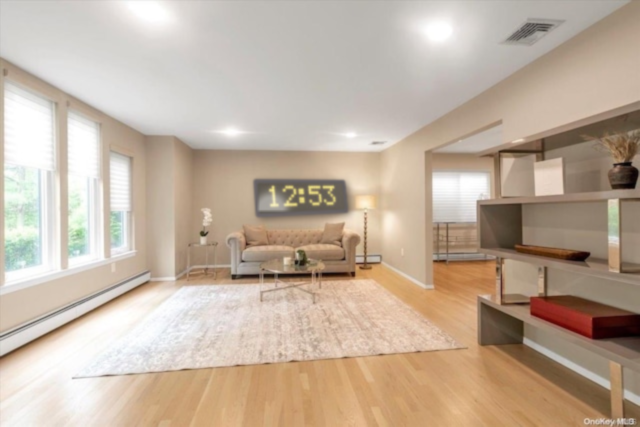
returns {"hour": 12, "minute": 53}
